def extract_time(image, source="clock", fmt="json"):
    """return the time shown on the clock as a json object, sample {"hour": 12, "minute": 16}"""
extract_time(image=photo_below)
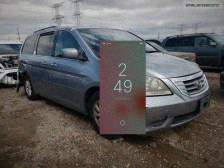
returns {"hour": 2, "minute": 49}
